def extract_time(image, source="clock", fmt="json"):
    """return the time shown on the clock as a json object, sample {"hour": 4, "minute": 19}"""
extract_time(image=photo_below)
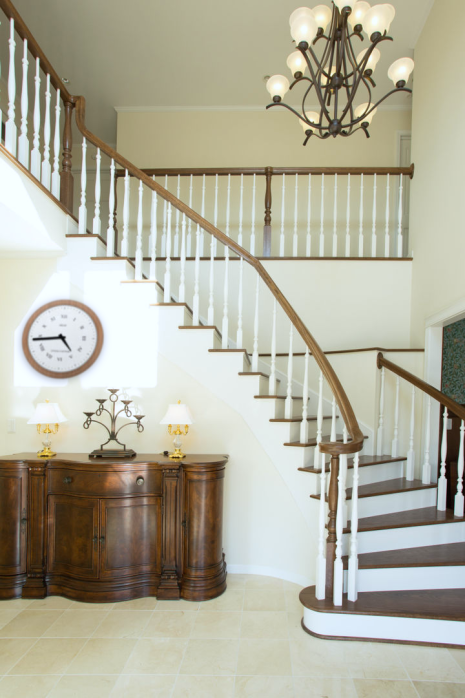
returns {"hour": 4, "minute": 44}
